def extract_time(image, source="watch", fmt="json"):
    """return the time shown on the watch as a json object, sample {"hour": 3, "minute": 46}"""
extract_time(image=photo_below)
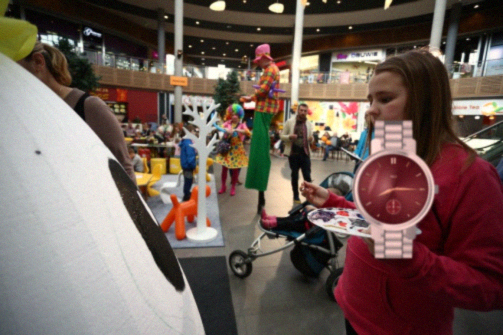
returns {"hour": 8, "minute": 15}
